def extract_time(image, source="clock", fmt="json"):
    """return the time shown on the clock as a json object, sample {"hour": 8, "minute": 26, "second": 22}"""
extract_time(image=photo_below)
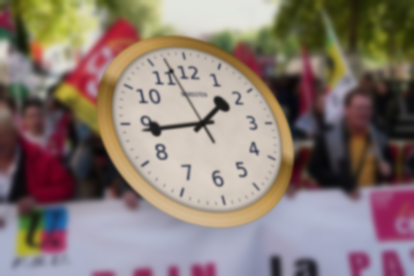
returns {"hour": 1, "minute": 43, "second": 57}
